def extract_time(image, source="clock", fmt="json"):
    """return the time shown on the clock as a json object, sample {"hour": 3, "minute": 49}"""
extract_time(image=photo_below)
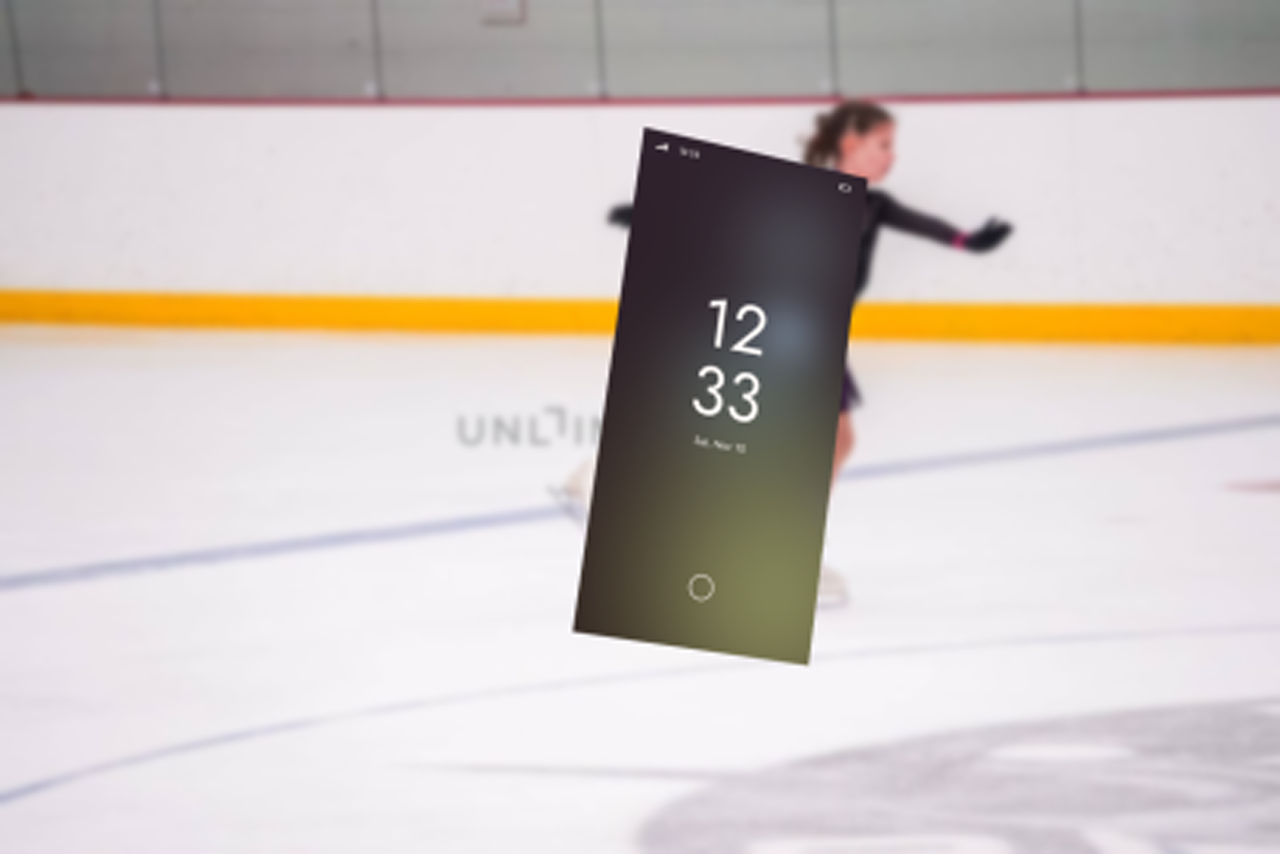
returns {"hour": 12, "minute": 33}
